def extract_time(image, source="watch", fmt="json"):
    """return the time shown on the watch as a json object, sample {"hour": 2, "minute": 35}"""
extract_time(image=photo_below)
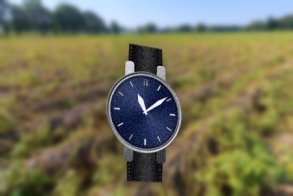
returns {"hour": 11, "minute": 9}
